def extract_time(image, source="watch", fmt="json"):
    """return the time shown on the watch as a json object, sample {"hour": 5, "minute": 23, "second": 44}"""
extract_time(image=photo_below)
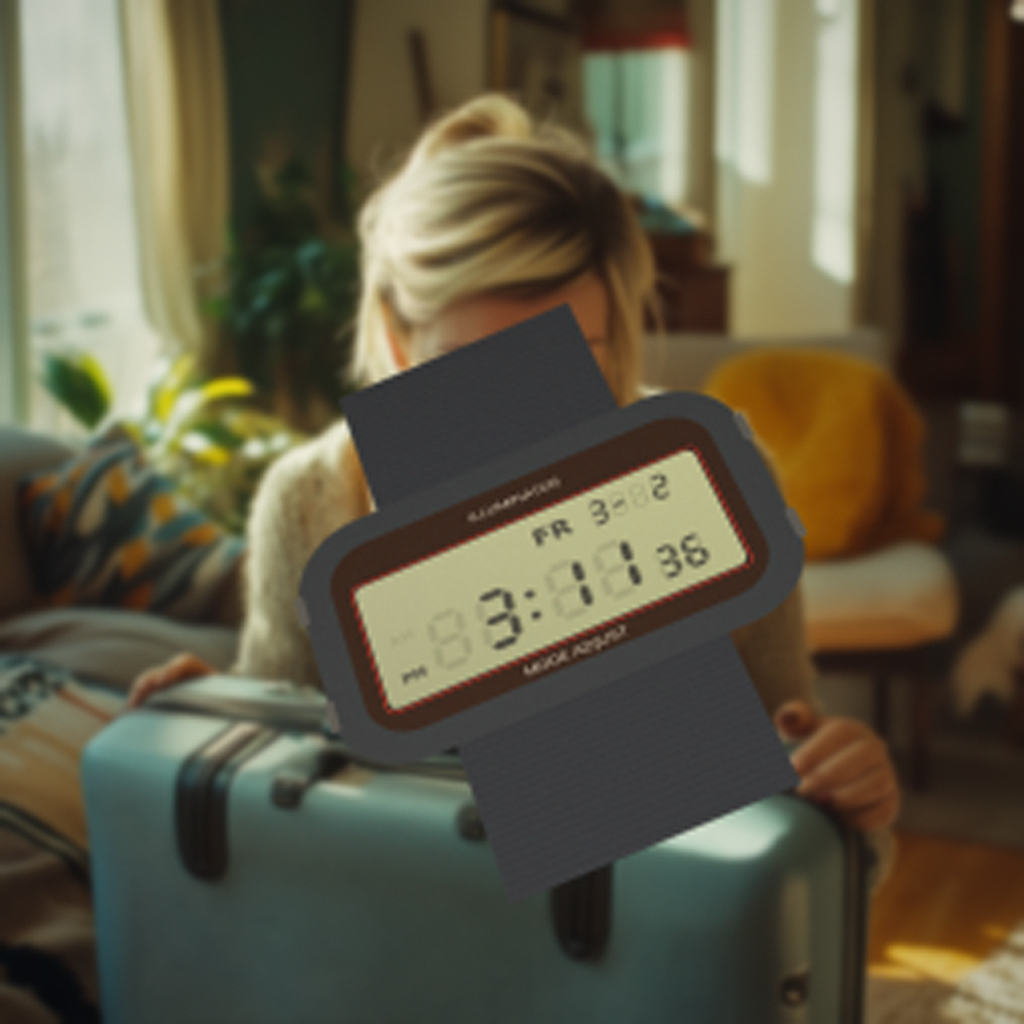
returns {"hour": 3, "minute": 11, "second": 36}
